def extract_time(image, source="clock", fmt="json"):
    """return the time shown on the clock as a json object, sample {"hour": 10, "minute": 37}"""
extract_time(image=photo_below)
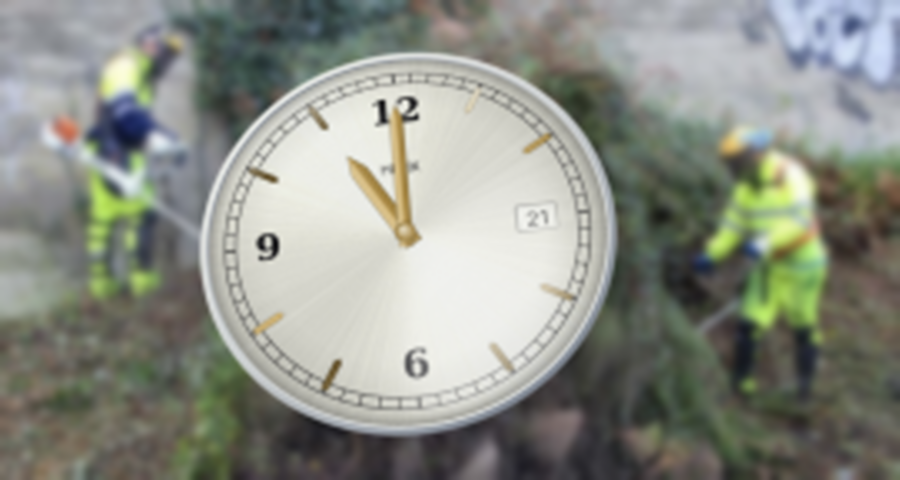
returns {"hour": 11, "minute": 0}
